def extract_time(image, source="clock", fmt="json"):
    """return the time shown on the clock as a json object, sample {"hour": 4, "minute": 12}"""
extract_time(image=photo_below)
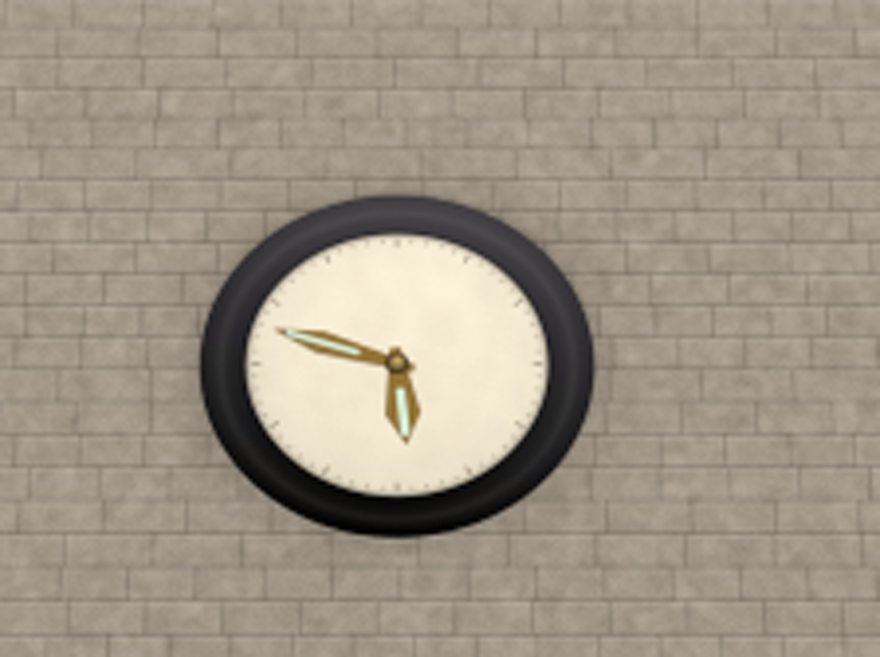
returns {"hour": 5, "minute": 48}
